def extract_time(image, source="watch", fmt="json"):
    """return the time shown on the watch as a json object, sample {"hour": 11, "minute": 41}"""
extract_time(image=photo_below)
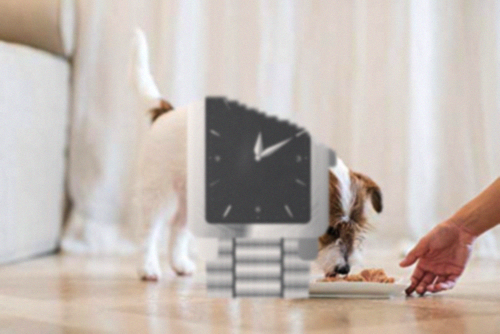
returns {"hour": 12, "minute": 10}
